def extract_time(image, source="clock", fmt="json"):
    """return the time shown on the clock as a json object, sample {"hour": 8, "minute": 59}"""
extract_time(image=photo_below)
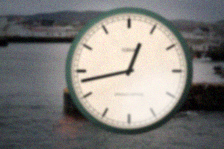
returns {"hour": 12, "minute": 43}
